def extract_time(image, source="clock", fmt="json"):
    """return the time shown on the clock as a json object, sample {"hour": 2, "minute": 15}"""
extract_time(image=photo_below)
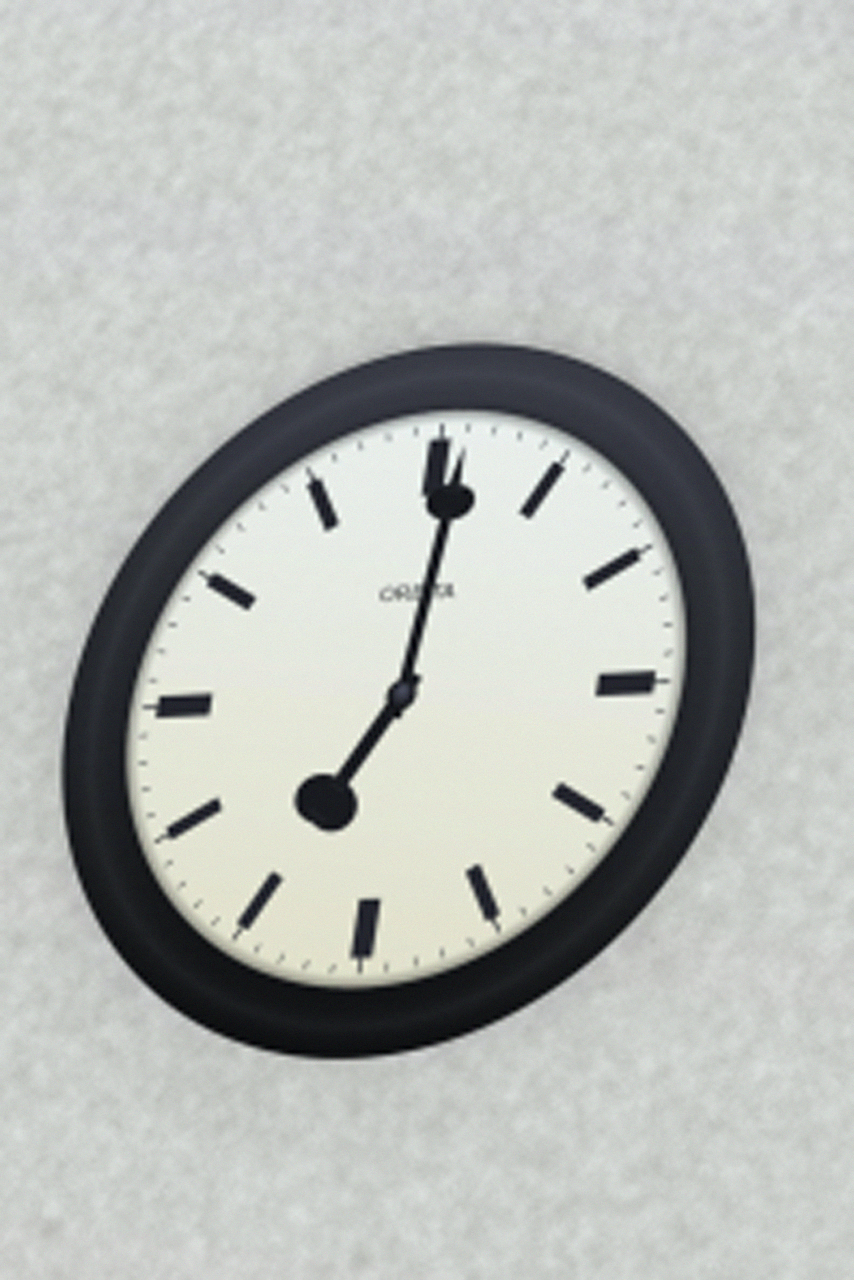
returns {"hour": 7, "minute": 1}
